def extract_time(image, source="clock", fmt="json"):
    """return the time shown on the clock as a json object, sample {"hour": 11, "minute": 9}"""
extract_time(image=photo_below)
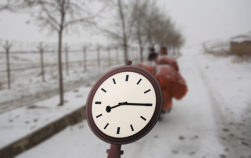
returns {"hour": 8, "minute": 15}
